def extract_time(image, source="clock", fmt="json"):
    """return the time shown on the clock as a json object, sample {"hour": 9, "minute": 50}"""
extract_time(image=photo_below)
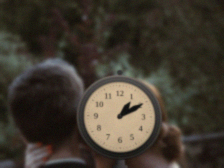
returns {"hour": 1, "minute": 10}
